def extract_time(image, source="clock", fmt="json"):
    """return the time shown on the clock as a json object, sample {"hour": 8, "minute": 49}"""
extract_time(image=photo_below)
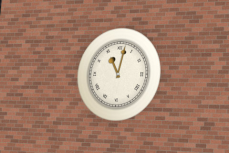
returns {"hour": 11, "minute": 2}
